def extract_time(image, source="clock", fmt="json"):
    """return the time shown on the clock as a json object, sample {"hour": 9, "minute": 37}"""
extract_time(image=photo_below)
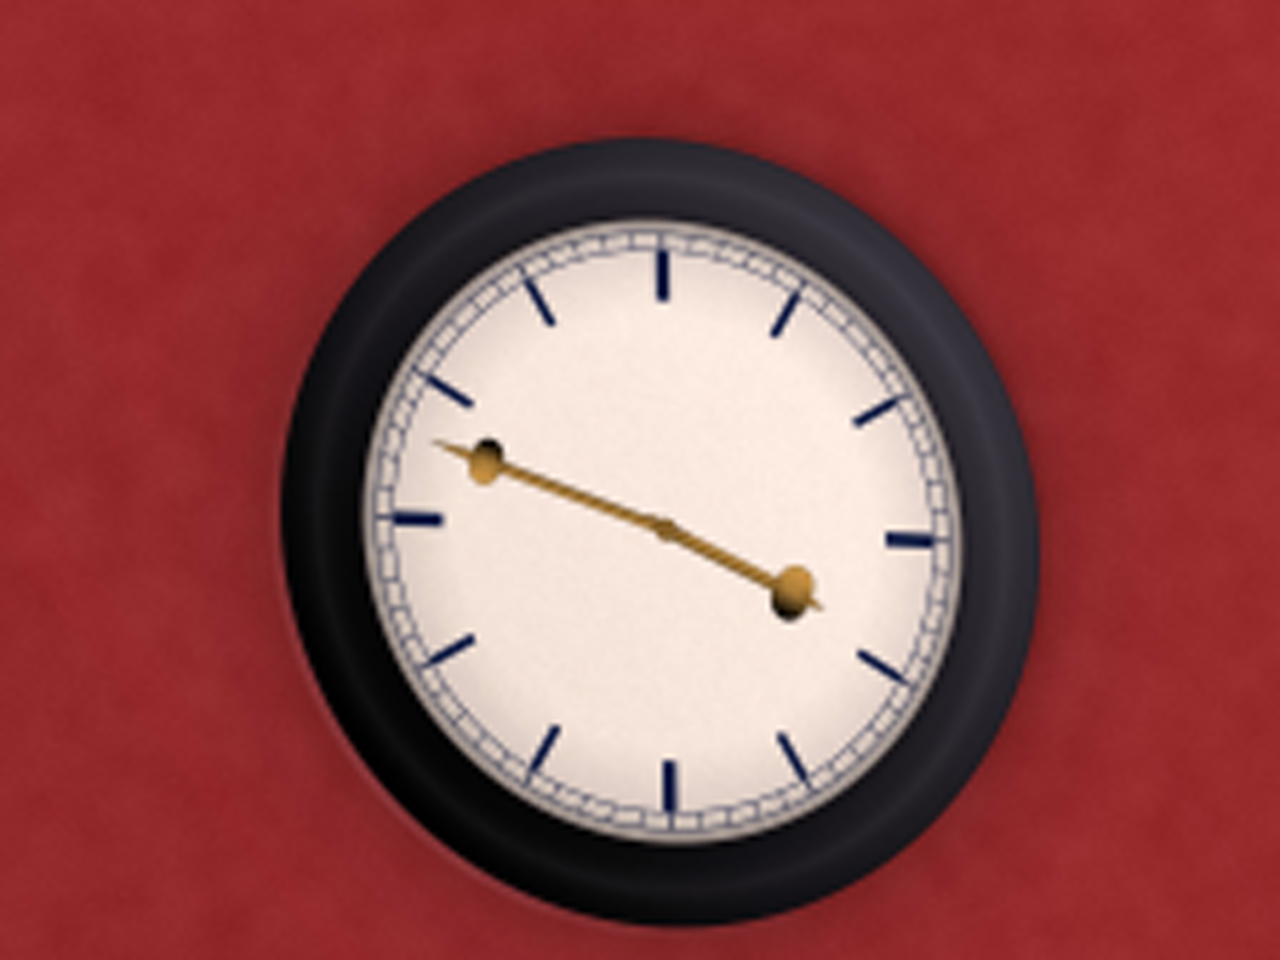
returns {"hour": 3, "minute": 48}
